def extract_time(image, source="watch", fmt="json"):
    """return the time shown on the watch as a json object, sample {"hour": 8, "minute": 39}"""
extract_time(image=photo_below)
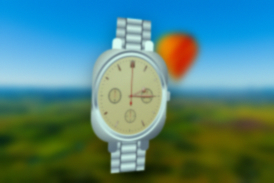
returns {"hour": 2, "minute": 15}
